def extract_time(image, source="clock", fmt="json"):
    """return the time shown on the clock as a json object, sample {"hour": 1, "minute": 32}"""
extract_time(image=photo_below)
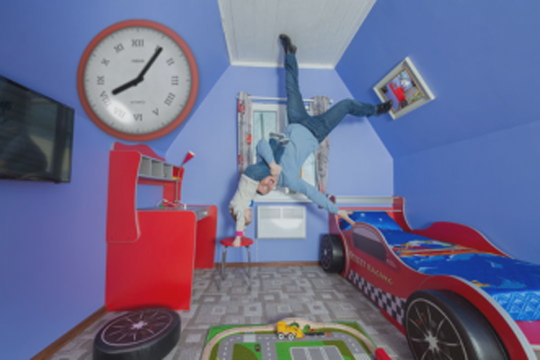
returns {"hour": 8, "minute": 6}
